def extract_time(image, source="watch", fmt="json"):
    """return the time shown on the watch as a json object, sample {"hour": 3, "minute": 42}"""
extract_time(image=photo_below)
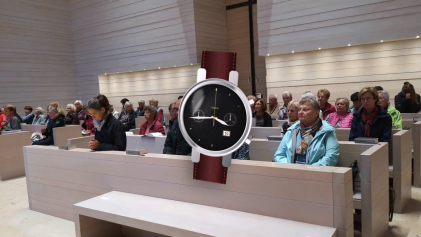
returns {"hour": 3, "minute": 44}
